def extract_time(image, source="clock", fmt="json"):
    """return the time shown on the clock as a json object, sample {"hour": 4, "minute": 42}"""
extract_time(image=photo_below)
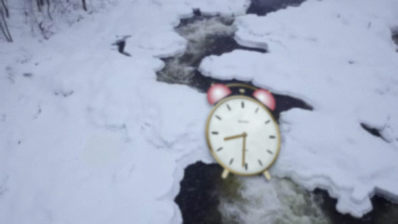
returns {"hour": 8, "minute": 31}
